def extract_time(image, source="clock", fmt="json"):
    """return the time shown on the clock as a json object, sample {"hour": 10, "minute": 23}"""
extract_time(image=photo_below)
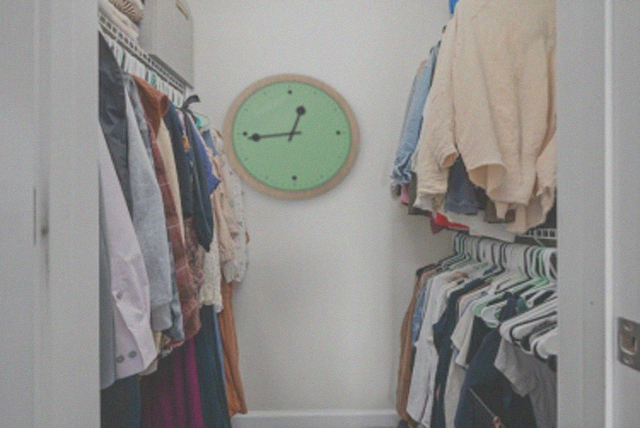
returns {"hour": 12, "minute": 44}
